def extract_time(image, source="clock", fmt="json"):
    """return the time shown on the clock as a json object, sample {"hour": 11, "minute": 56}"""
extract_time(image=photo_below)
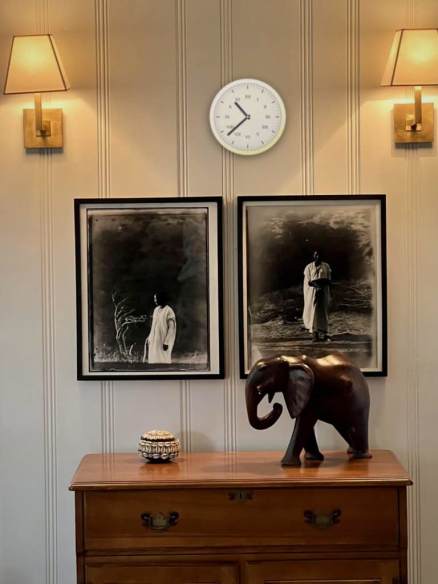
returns {"hour": 10, "minute": 38}
